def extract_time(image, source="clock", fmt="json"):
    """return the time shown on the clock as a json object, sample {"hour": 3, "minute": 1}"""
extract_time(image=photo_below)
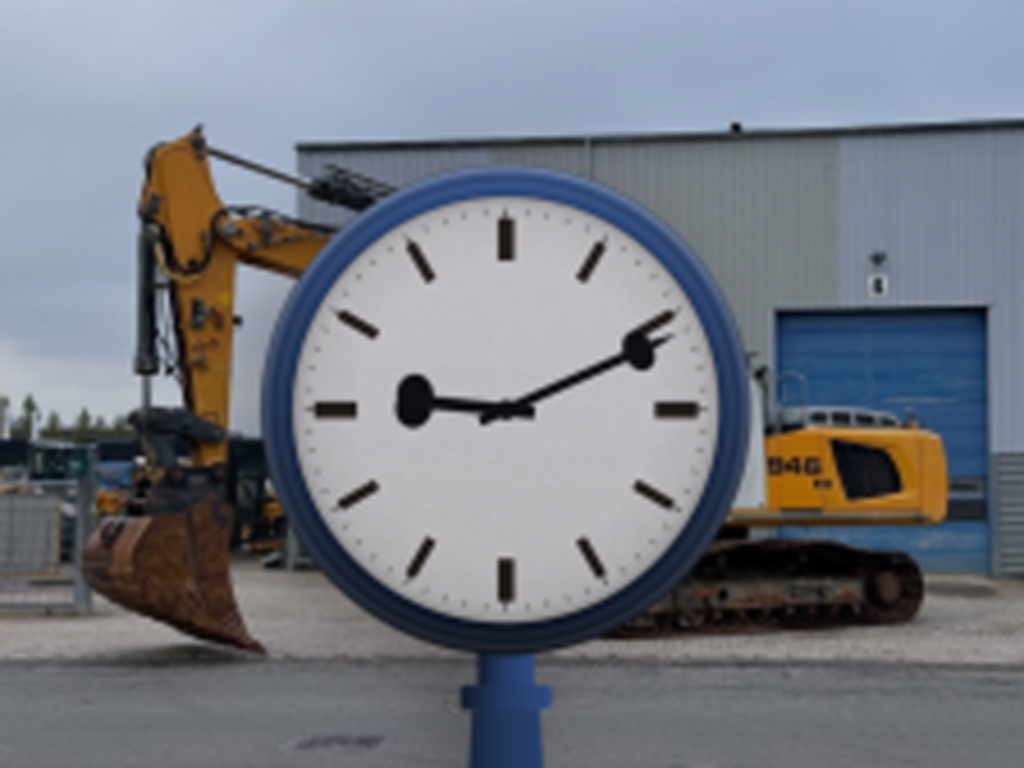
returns {"hour": 9, "minute": 11}
